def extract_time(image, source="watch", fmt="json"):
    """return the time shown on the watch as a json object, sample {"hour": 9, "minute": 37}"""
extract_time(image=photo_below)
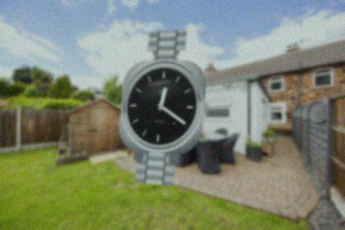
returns {"hour": 12, "minute": 20}
